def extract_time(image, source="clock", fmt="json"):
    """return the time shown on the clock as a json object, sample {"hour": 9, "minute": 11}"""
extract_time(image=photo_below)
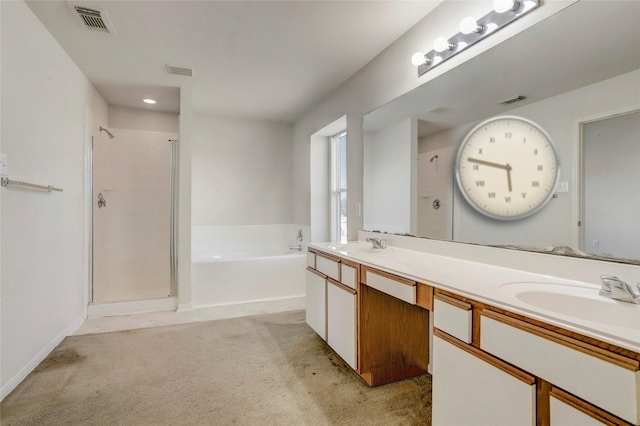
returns {"hour": 5, "minute": 47}
